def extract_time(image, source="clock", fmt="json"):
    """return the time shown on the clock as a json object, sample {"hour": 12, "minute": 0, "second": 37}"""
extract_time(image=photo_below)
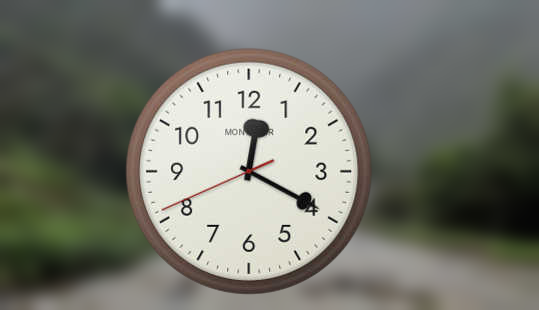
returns {"hour": 12, "minute": 19, "second": 41}
